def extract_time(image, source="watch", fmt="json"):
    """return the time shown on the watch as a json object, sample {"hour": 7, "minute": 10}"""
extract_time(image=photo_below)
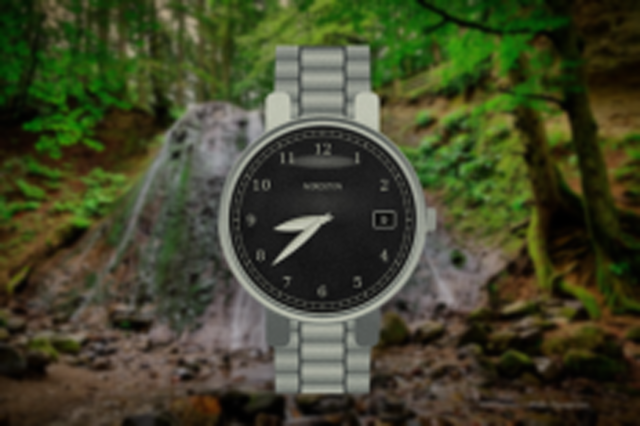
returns {"hour": 8, "minute": 38}
